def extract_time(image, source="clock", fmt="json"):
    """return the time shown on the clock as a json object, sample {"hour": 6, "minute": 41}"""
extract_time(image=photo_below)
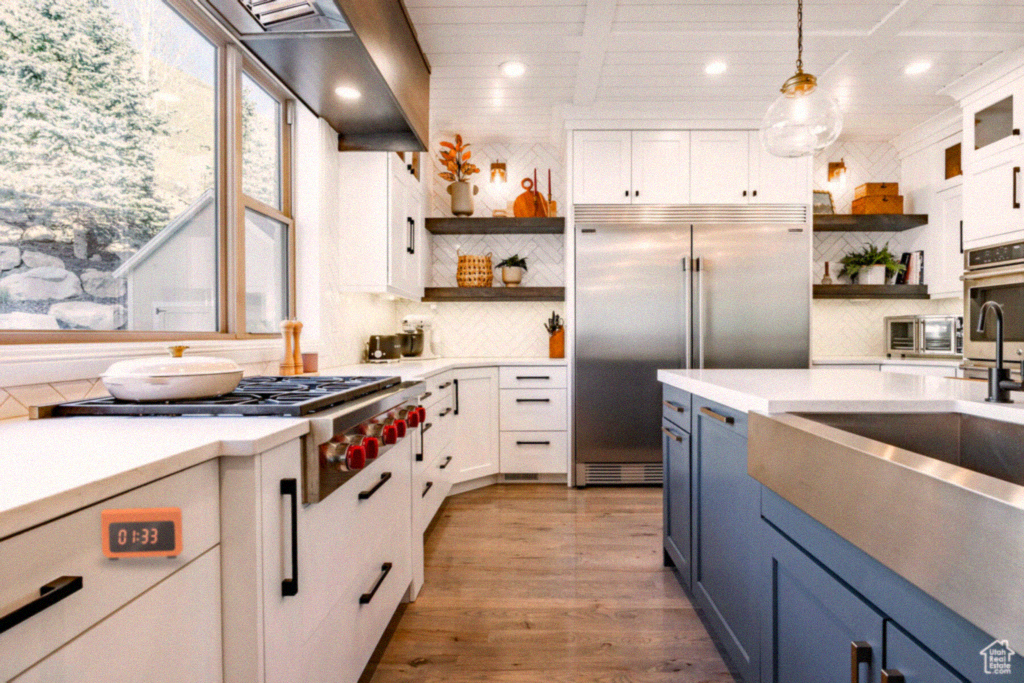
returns {"hour": 1, "minute": 33}
